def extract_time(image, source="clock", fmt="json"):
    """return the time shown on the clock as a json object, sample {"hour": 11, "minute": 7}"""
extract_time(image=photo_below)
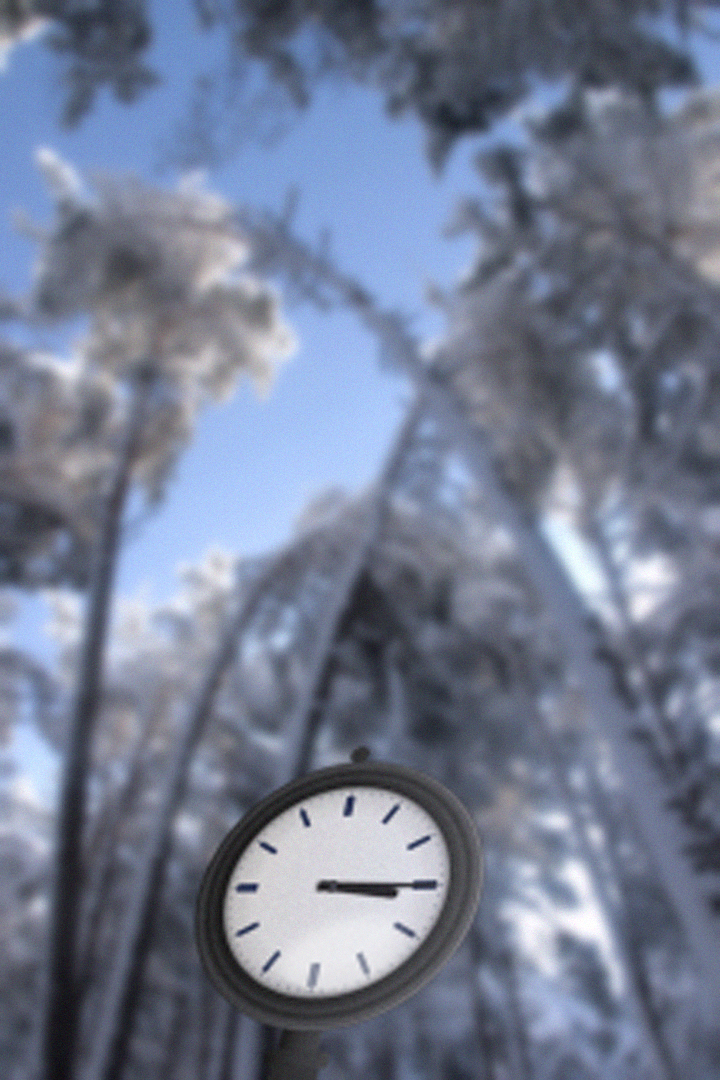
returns {"hour": 3, "minute": 15}
